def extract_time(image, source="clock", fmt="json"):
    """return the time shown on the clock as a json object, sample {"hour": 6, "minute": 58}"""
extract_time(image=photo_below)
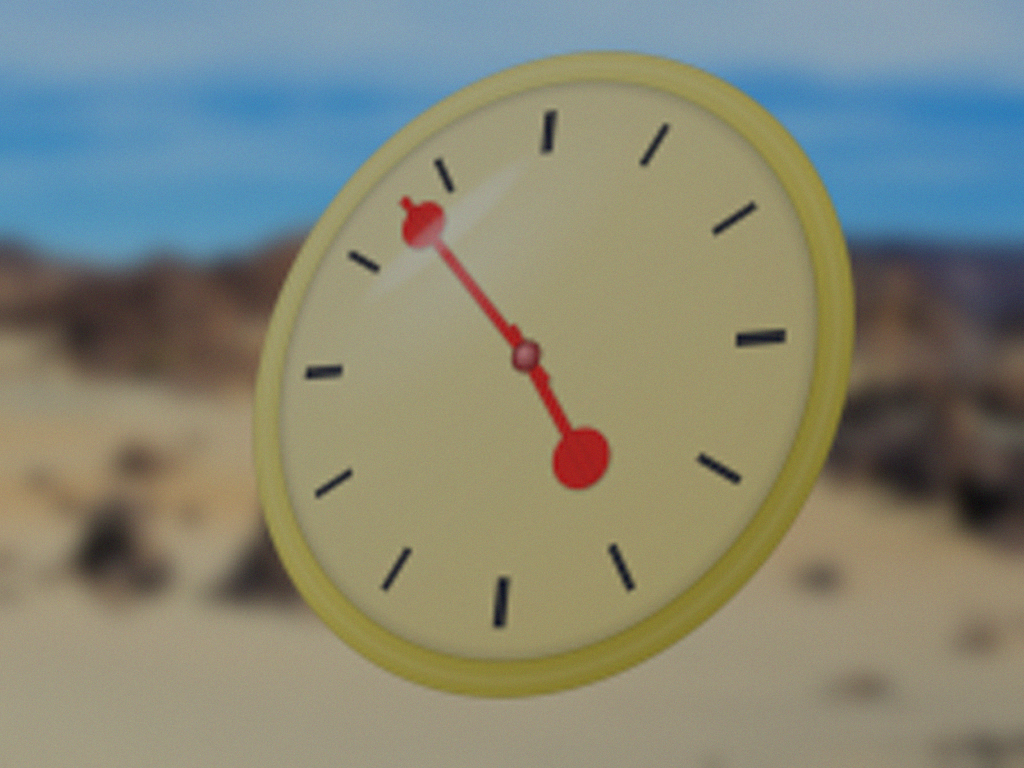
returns {"hour": 4, "minute": 53}
